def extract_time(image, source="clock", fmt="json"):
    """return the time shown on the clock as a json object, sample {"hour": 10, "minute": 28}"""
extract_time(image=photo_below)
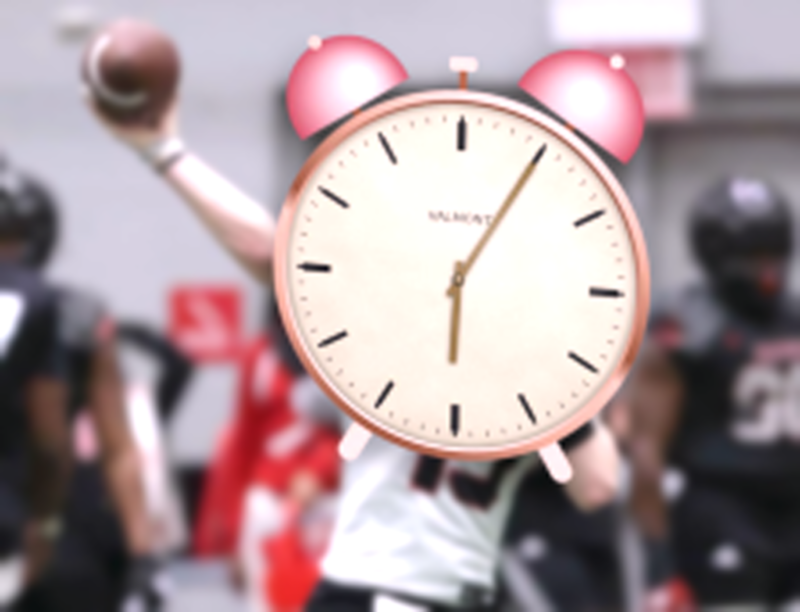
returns {"hour": 6, "minute": 5}
